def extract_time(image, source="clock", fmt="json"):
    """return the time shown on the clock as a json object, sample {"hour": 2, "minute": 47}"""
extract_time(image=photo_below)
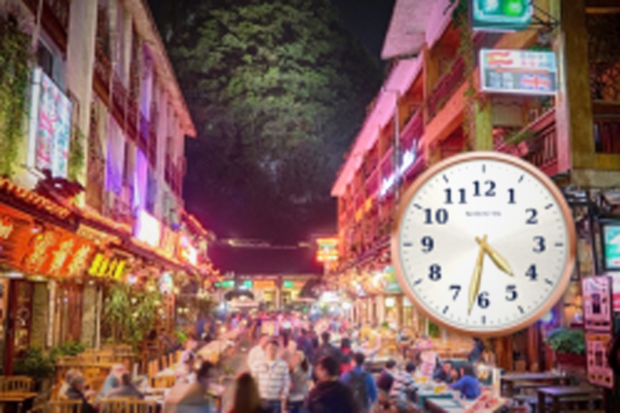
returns {"hour": 4, "minute": 32}
